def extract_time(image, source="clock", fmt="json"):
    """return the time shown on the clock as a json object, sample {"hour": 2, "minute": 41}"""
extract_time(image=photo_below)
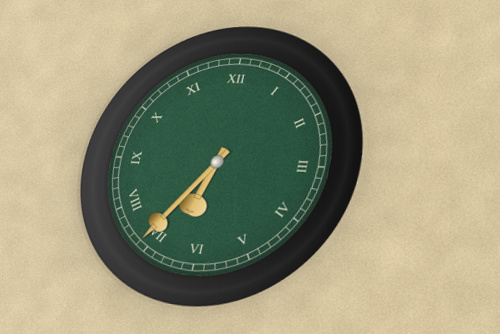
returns {"hour": 6, "minute": 36}
